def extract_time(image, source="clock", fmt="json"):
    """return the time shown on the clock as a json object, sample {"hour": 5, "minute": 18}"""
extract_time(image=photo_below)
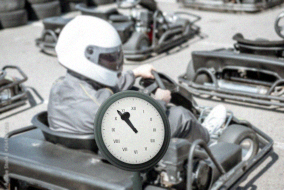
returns {"hour": 10, "minute": 53}
